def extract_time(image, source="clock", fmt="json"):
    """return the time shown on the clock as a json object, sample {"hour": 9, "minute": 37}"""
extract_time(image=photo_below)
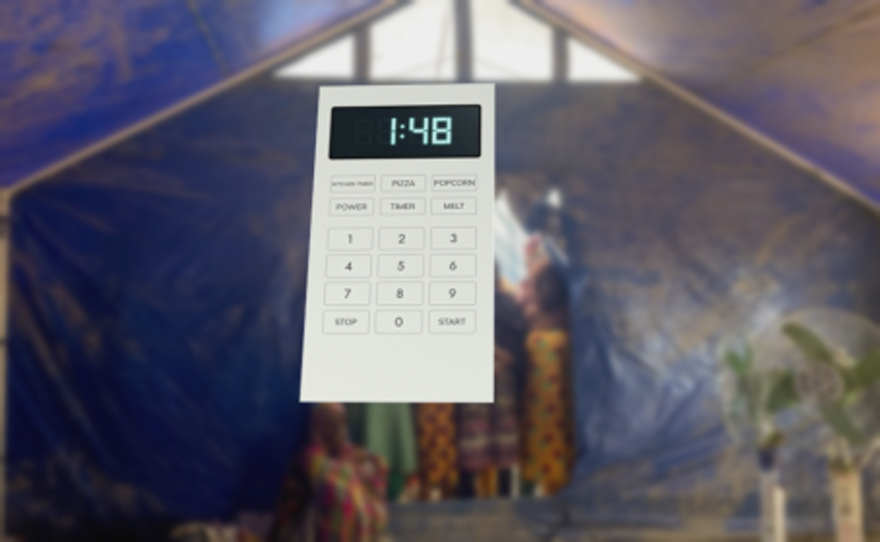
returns {"hour": 1, "minute": 48}
